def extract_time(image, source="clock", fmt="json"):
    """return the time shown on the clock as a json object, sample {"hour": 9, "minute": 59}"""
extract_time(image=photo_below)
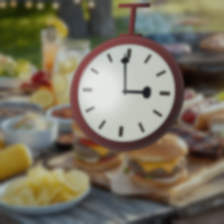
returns {"hour": 2, "minute": 59}
